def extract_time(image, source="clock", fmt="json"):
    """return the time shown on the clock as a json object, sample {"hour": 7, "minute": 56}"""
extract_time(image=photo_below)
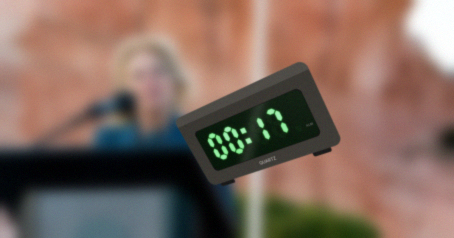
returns {"hour": 0, "minute": 17}
